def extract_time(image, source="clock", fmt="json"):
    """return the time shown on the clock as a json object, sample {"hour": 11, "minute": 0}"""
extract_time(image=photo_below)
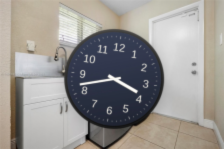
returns {"hour": 3, "minute": 42}
